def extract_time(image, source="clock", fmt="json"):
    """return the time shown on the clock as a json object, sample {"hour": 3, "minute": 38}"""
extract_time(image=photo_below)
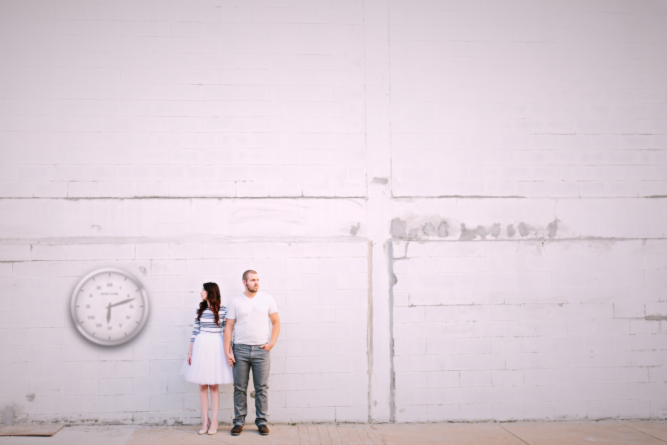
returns {"hour": 6, "minute": 12}
